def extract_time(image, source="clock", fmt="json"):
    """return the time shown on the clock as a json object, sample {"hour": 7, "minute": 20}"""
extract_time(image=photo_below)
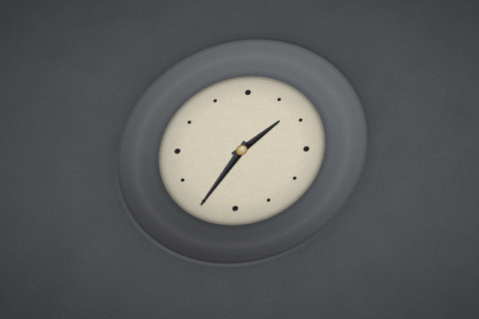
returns {"hour": 1, "minute": 35}
